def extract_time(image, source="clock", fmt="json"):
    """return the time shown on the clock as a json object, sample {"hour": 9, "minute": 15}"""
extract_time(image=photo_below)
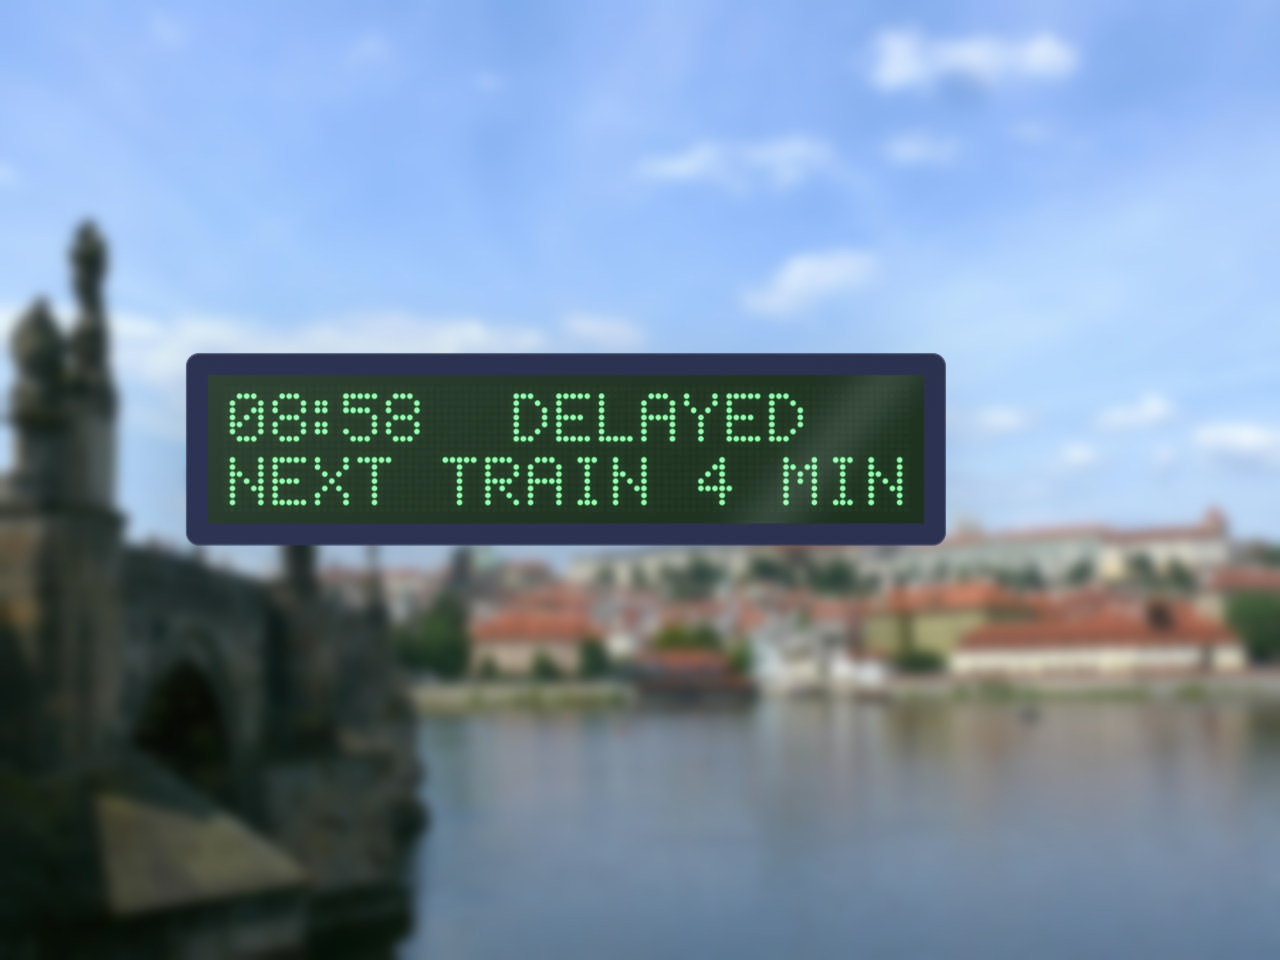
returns {"hour": 8, "minute": 58}
